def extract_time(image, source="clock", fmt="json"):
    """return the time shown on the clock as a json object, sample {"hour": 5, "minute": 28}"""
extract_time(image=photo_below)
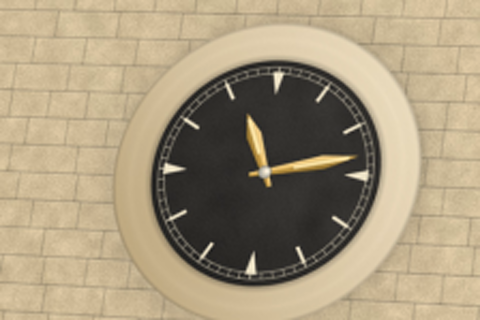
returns {"hour": 11, "minute": 13}
